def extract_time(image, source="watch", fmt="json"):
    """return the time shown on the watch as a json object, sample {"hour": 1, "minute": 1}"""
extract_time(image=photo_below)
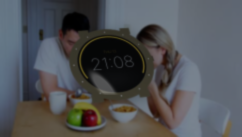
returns {"hour": 21, "minute": 8}
